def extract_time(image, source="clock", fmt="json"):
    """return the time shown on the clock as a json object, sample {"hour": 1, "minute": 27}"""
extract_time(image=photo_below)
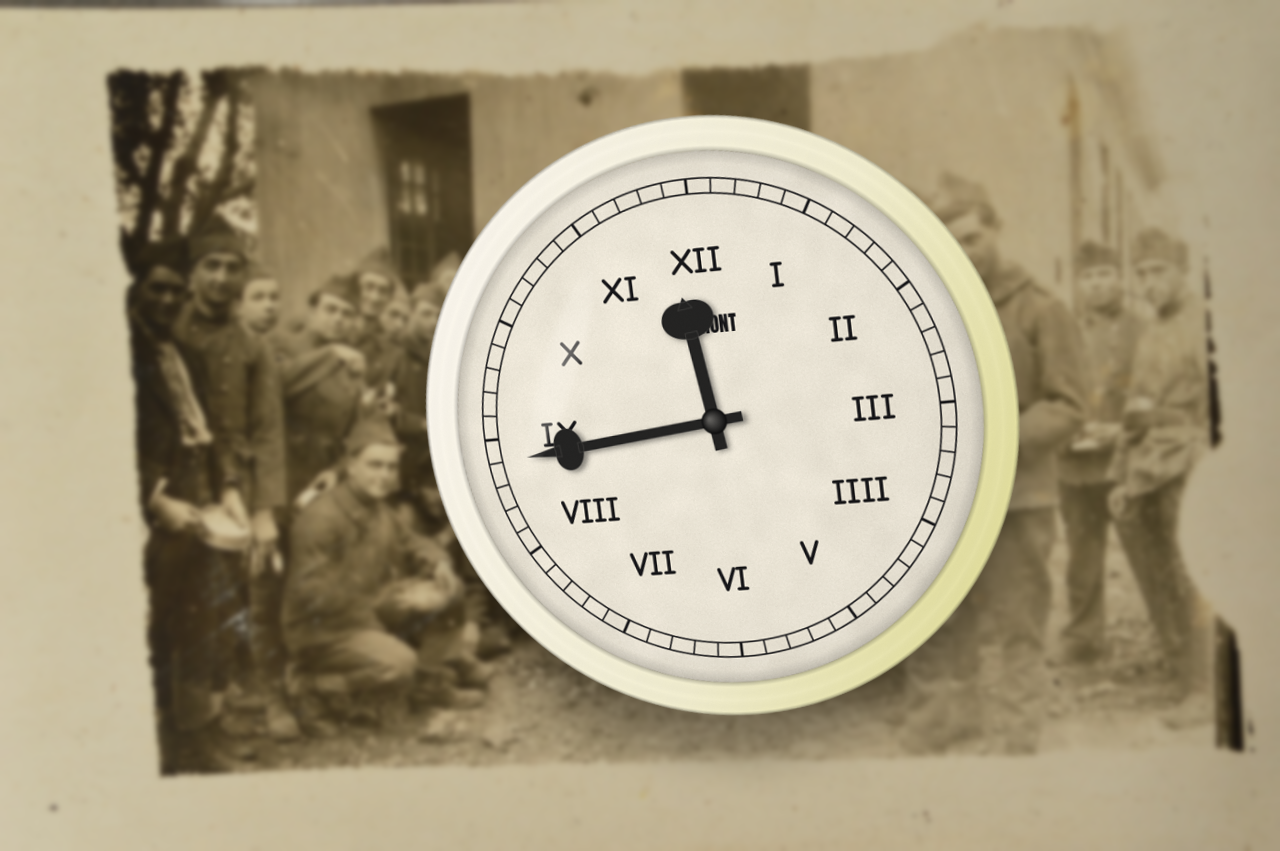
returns {"hour": 11, "minute": 44}
